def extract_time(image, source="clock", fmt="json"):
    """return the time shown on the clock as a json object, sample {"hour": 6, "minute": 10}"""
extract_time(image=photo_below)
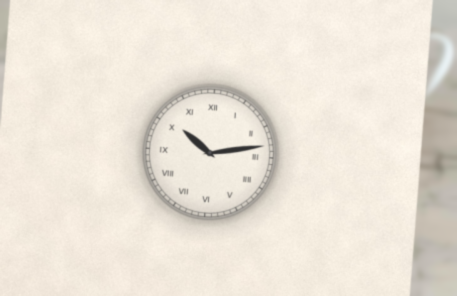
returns {"hour": 10, "minute": 13}
